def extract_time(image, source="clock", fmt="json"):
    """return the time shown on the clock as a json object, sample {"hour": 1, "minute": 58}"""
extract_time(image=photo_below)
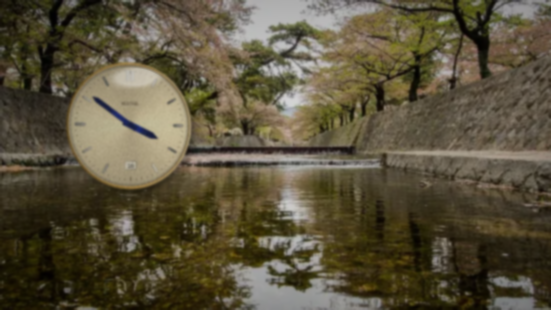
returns {"hour": 3, "minute": 51}
